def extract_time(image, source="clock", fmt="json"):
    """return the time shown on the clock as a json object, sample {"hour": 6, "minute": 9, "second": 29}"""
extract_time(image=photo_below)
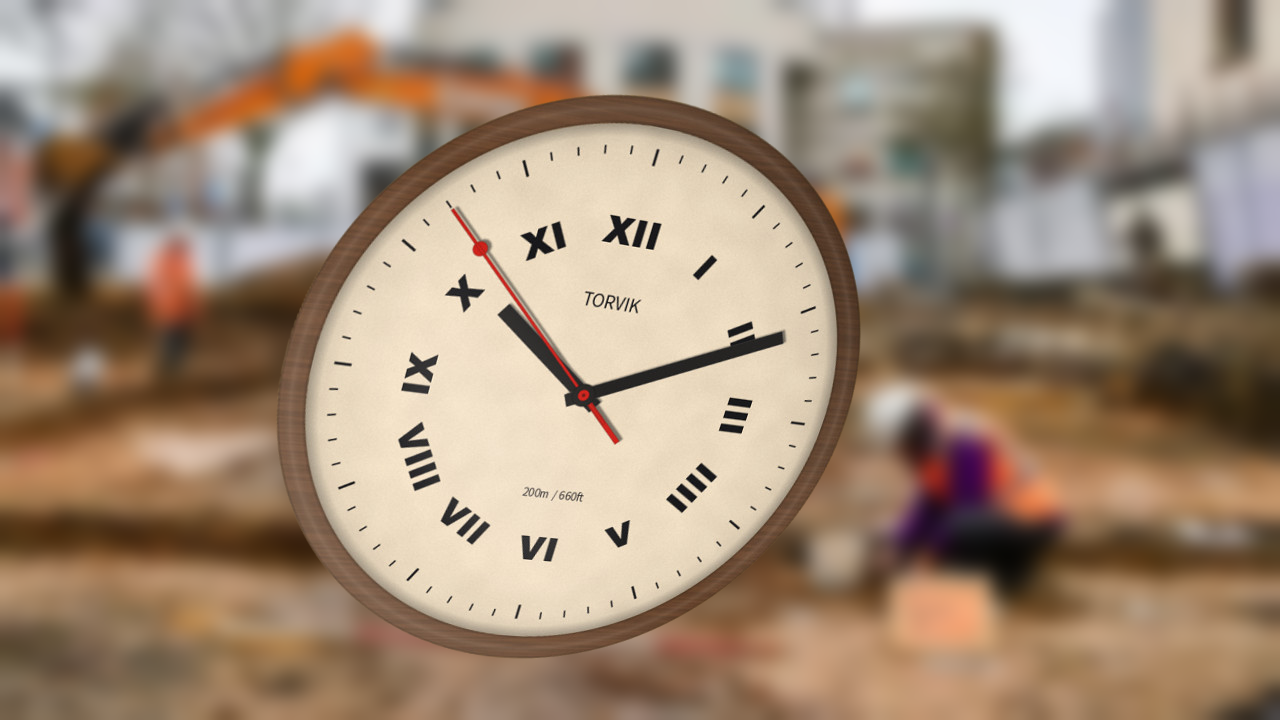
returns {"hour": 10, "minute": 10, "second": 52}
